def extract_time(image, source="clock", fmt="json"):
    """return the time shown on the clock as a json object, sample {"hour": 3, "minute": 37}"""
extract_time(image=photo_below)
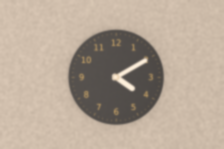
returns {"hour": 4, "minute": 10}
